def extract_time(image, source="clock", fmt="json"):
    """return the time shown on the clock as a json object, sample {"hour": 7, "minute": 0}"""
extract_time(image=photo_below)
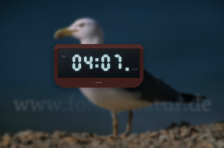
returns {"hour": 4, "minute": 7}
